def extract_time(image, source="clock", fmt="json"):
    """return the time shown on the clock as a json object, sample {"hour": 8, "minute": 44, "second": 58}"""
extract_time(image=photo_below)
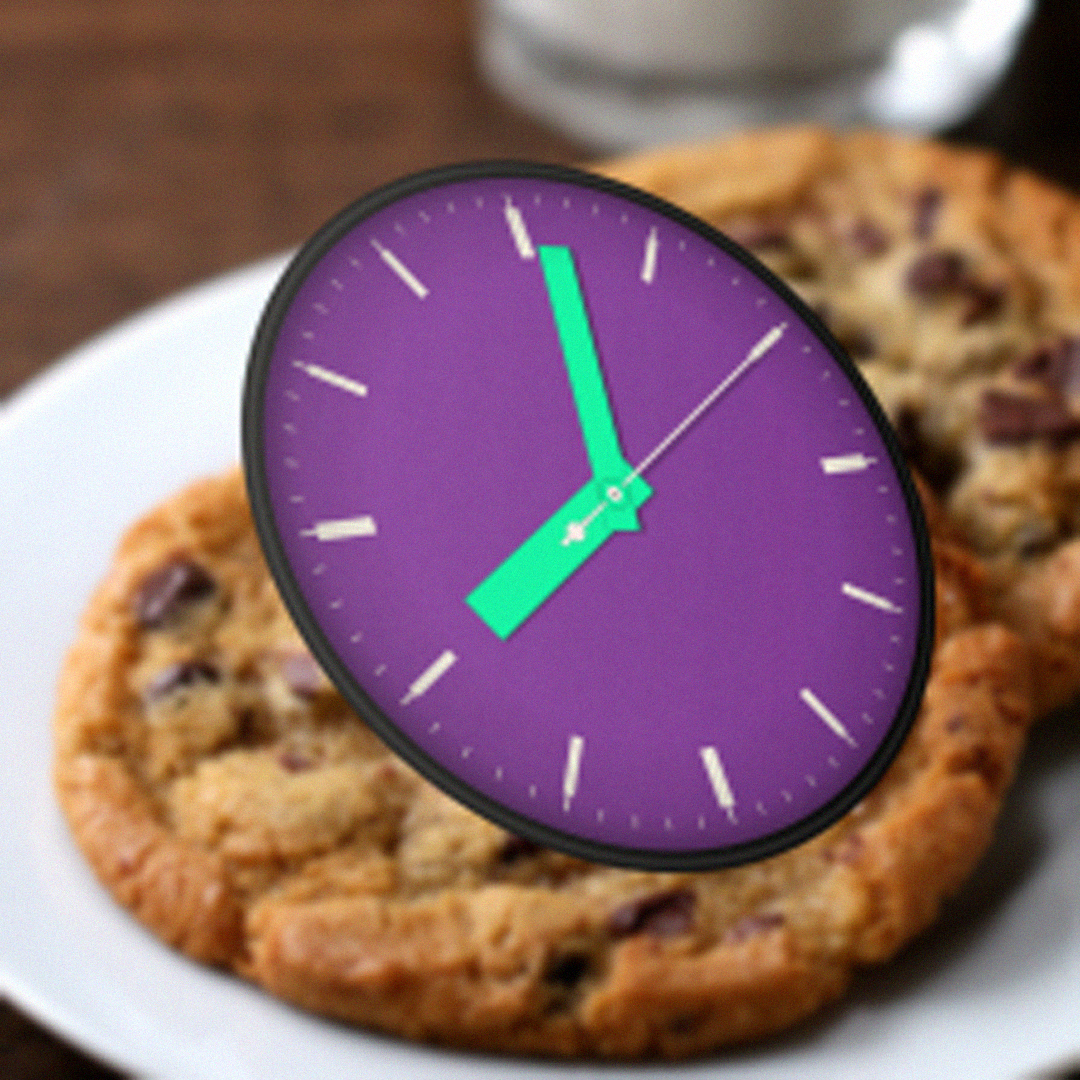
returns {"hour": 8, "minute": 1, "second": 10}
